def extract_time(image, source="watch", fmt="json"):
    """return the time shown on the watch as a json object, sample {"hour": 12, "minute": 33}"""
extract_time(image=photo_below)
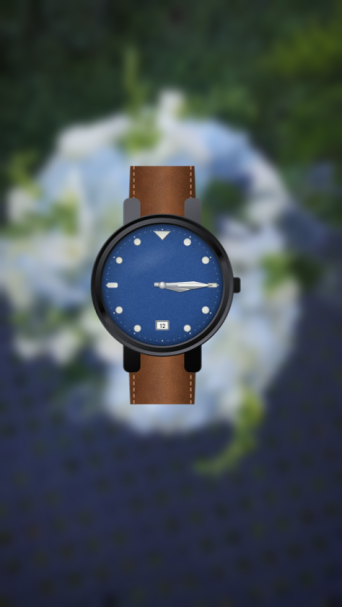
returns {"hour": 3, "minute": 15}
